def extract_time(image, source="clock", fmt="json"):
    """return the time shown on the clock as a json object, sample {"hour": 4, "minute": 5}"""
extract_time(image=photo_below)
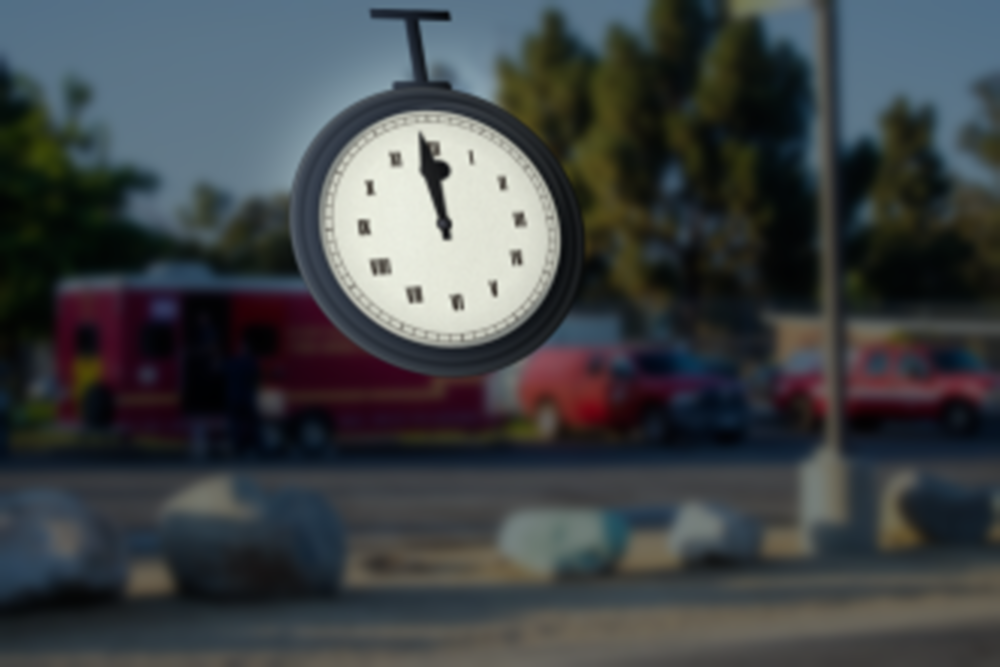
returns {"hour": 11, "minute": 59}
